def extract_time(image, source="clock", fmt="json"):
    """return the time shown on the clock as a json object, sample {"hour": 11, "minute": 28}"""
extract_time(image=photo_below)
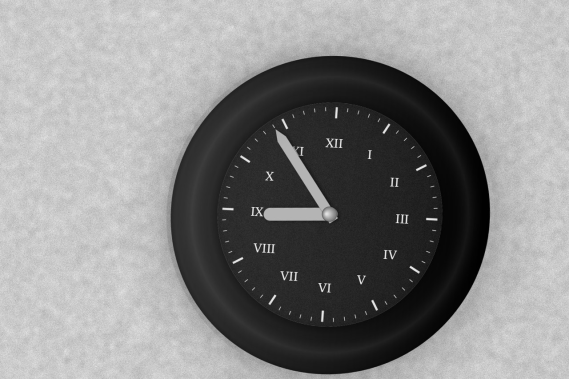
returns {"hour": 8, "minute": 54}
